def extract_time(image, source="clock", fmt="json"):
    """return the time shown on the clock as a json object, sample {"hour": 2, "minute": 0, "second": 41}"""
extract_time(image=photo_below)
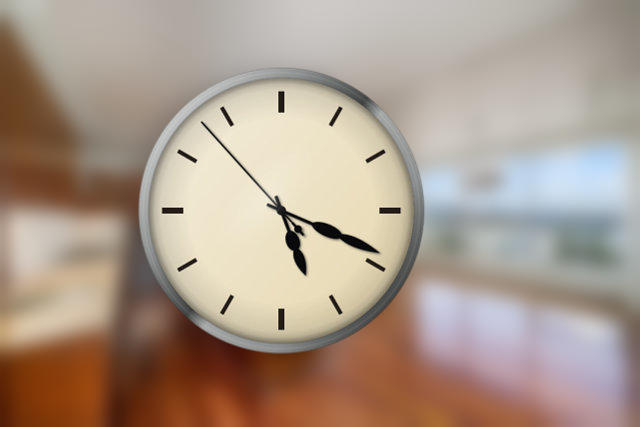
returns {"hour": 5, "minute": 18, "second": 53}
